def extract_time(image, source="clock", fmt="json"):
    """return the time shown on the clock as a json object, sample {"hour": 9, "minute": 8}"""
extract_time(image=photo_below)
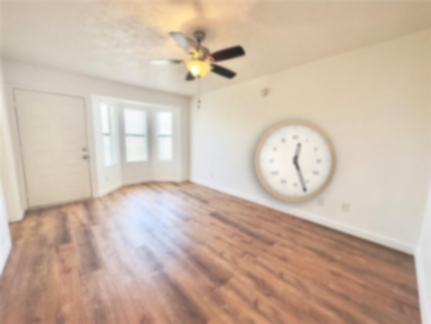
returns {"hour": 12, "minute": 27}
